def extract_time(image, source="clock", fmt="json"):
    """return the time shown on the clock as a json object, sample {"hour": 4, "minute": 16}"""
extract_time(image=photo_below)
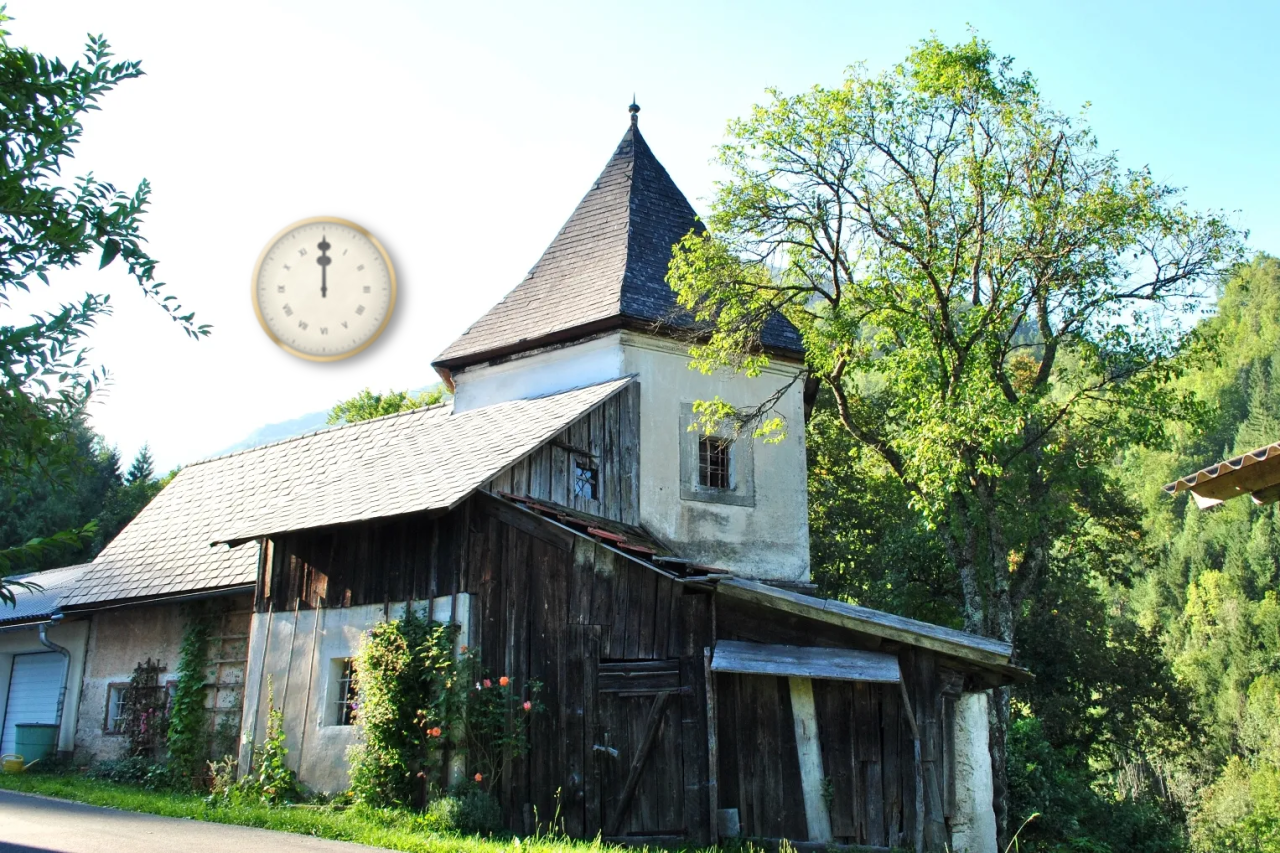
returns {"hour": 12, "minute": 0}
